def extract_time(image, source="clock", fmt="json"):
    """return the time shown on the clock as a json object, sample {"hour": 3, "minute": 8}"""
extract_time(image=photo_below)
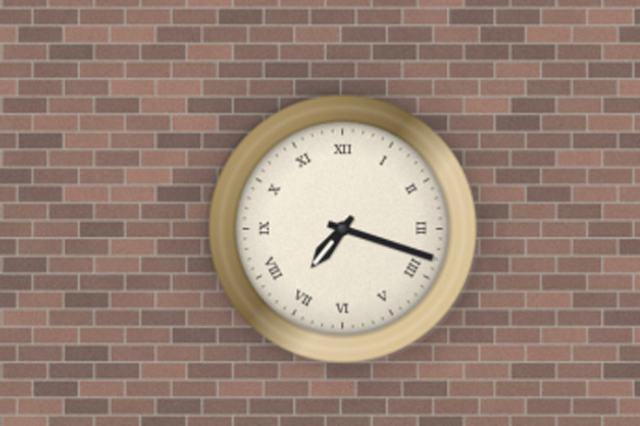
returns {"hour": 7, "minute": 18}
